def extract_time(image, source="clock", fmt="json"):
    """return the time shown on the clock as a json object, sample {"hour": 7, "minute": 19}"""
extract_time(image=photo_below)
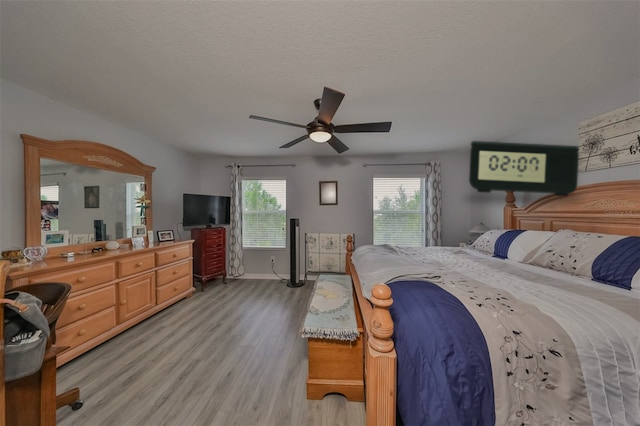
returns {"hour": 2, "minute": 7}
